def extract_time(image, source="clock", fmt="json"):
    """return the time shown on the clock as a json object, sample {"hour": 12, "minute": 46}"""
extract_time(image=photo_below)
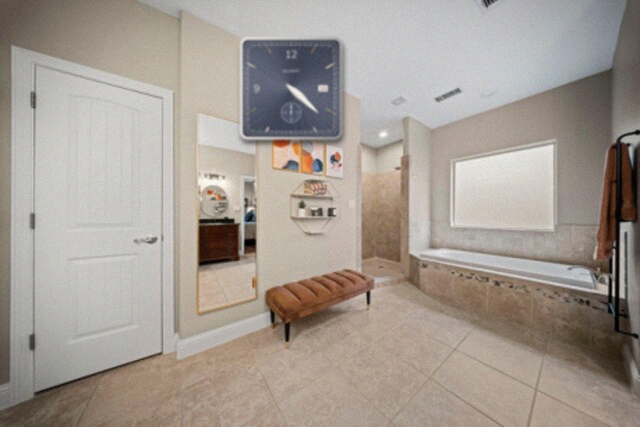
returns {"hour": 4, "minute": 22}
